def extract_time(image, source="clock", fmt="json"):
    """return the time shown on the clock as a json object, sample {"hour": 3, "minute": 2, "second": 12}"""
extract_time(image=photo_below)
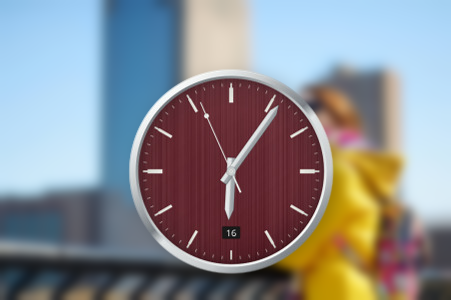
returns {"hour": 6, "minute": 5, "second": 56}
